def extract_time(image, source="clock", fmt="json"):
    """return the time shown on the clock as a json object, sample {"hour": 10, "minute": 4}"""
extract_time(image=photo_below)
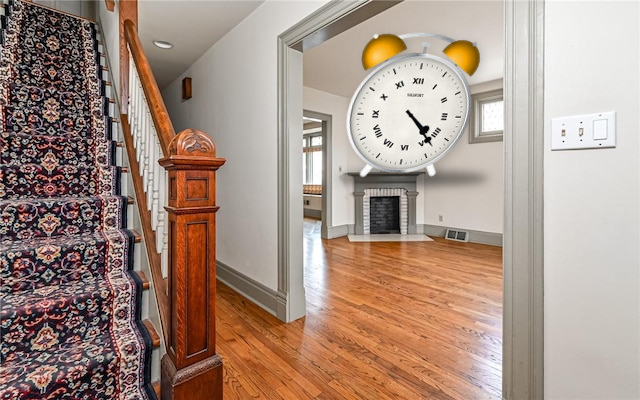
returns {"hour": 4, "minute": 23}
